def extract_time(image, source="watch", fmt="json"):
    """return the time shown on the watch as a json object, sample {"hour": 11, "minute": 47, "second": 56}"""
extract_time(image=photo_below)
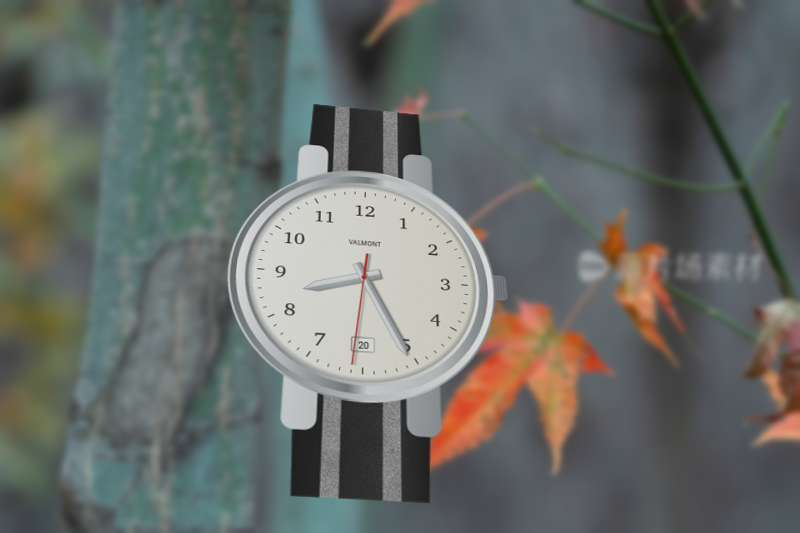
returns {"hour": 8, "minute": 25, "second": 31}
